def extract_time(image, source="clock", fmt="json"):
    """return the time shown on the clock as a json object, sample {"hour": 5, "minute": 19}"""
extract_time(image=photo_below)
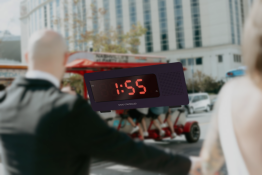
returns {"hour": 1, "minute": 55}
